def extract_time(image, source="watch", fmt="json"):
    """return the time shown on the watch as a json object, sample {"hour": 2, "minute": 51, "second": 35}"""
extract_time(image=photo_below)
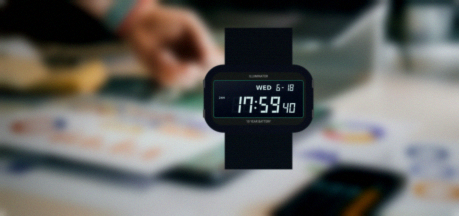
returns {"hour": 17, "minute": 59, "second": 40}
